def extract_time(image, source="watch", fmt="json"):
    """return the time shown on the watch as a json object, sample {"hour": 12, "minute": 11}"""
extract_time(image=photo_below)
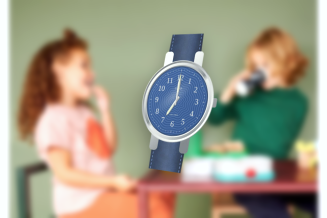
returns {"hour": 7, "minute": 0}
